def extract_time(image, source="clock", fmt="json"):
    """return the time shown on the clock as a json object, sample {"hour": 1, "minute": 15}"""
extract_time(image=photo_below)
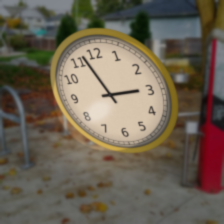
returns {"hour": 2, "minute": 57}
